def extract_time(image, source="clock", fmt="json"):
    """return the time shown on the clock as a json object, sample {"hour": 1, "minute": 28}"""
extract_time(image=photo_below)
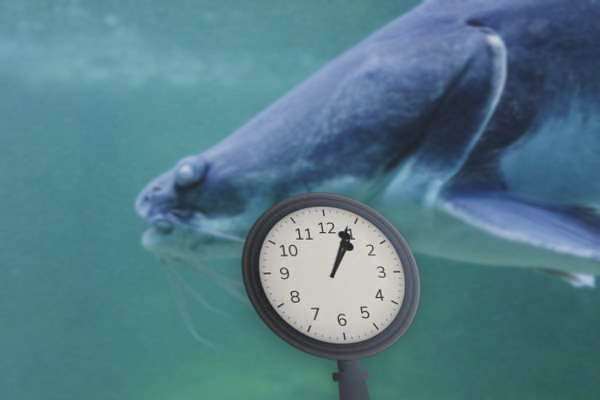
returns {"hour": 1, "minute": 4}
